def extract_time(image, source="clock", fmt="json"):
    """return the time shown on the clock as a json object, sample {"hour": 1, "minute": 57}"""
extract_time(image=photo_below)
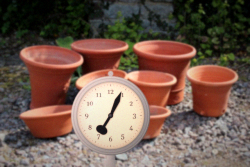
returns {"hour": 7, "minute": 4}
